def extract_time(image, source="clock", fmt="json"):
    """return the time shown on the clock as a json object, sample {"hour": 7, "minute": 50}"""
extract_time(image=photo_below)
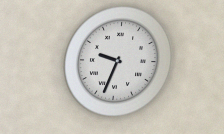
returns {"hour": 9, "minute": 33}
